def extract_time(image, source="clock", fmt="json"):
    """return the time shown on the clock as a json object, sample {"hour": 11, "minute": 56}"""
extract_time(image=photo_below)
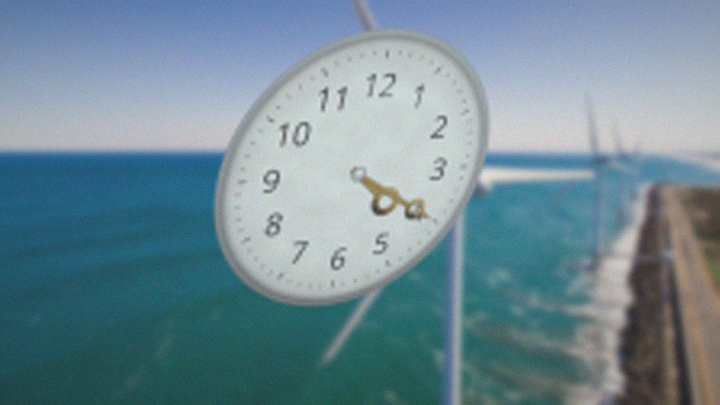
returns {"hour": 4, "minute": 20}
